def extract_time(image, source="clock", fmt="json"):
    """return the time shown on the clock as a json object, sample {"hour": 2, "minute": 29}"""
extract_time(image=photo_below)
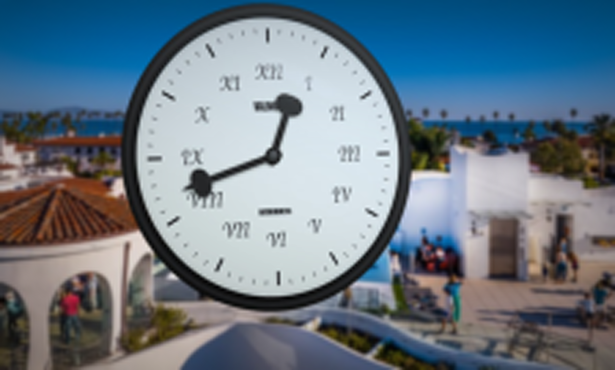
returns {"hour": 12, "minute": 42}
